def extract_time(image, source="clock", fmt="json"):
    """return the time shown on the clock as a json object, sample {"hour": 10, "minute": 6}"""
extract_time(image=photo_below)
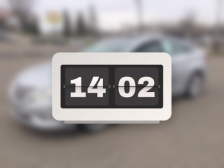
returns {"hour": 14, "minute": 2}
